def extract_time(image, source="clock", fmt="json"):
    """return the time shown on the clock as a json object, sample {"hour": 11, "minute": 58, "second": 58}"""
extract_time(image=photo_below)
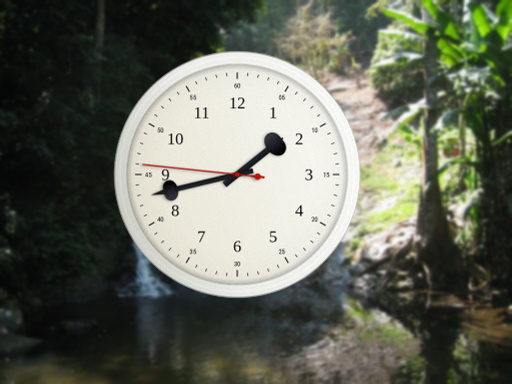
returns {"hour": 1, "minute": 42, "second": 46}
